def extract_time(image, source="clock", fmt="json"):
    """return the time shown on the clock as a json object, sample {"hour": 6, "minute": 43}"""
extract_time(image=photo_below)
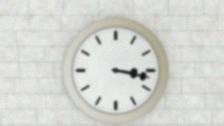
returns {"hour": 3, "minute": 17}
